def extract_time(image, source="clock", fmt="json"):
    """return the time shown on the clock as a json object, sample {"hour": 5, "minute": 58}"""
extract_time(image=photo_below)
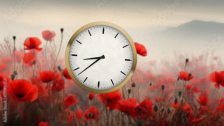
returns {"hour": 8, "minute": 38}
